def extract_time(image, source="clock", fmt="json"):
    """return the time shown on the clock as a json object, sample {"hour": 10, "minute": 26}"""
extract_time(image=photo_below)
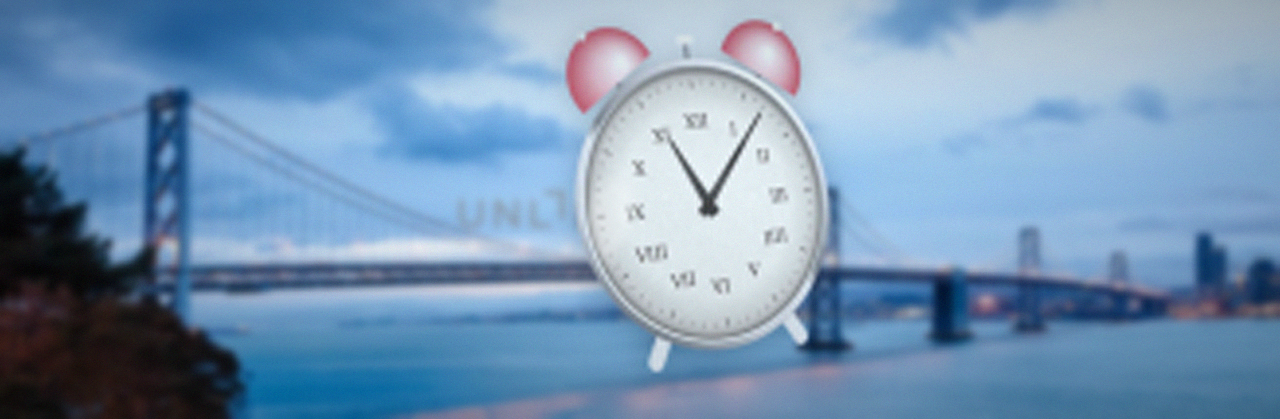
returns {"hour": 11, "minute": 7}
